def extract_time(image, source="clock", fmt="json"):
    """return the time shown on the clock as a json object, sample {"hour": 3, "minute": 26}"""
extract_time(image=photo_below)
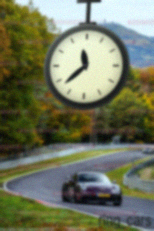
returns {"hour": 11, "minute": 38}
